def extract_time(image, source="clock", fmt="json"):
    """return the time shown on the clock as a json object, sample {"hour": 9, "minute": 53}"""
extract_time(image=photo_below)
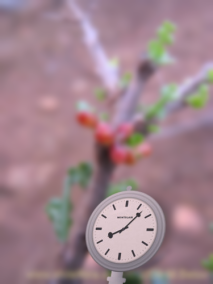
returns {"hour": 8, "minute": 7}
